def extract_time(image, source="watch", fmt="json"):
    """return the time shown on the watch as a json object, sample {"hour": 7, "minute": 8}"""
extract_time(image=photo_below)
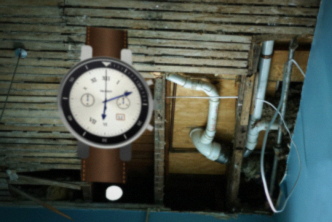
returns {"hour": 6, "minute": 11}
